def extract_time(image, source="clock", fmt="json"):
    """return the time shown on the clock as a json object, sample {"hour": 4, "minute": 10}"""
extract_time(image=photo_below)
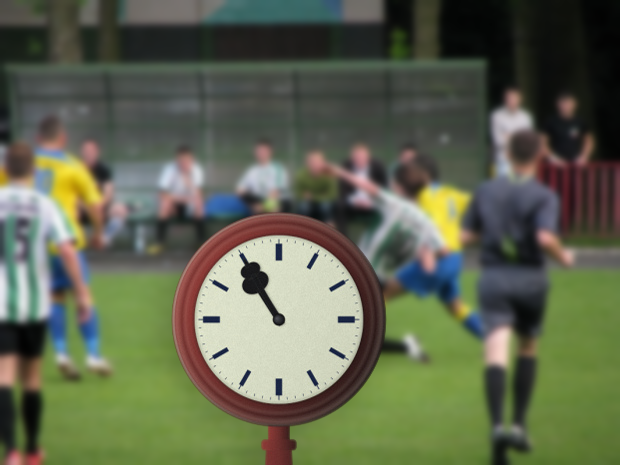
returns {"hour": 10, "minute": 55}
